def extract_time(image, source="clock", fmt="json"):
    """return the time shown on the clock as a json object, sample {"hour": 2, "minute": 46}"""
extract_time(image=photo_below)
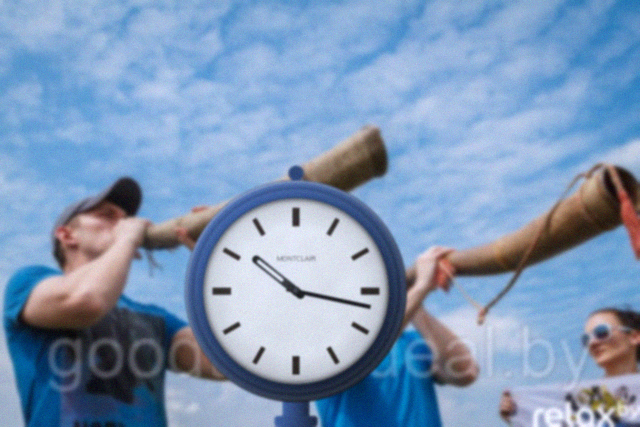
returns {"hour": 10, "minute": 17}
